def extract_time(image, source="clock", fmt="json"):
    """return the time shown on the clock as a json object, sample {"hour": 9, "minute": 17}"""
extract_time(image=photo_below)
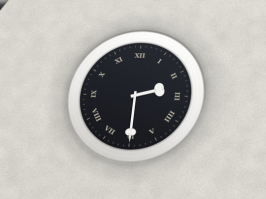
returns {"hour": 2, "minute": 30}
